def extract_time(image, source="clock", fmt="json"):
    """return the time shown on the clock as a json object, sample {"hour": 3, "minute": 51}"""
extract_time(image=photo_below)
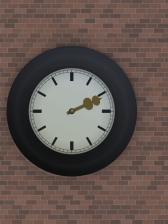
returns {"hour": 2, "minute": 11}
